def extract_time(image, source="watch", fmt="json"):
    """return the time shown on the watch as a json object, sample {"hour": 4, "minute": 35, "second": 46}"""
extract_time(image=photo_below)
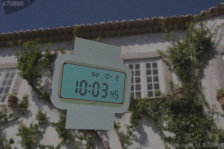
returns {"hour": 10, "minute": 3, "second": 45}
